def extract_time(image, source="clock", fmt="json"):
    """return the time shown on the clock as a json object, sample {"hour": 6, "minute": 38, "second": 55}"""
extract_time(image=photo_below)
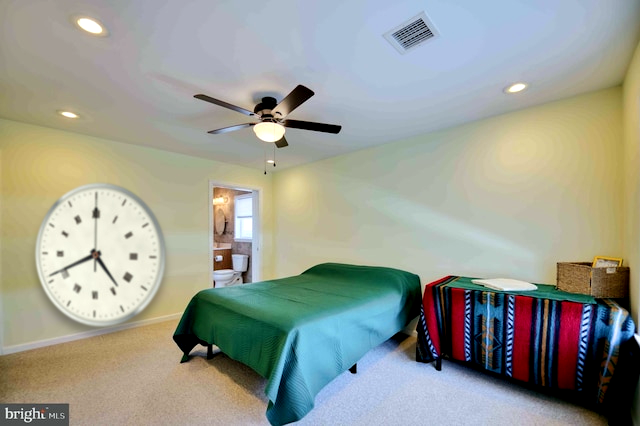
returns {"hour": 4, "minute": 41, "second": 0}
